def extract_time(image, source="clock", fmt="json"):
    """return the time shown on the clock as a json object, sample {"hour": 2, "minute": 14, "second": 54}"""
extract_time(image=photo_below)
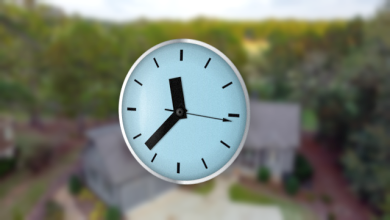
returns {"hour": 11, "minute": 37, "second": 16}
